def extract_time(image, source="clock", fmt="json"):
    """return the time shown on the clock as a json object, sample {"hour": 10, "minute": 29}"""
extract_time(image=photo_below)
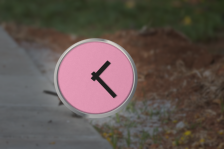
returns {"hour": 1, "minute": 23}
